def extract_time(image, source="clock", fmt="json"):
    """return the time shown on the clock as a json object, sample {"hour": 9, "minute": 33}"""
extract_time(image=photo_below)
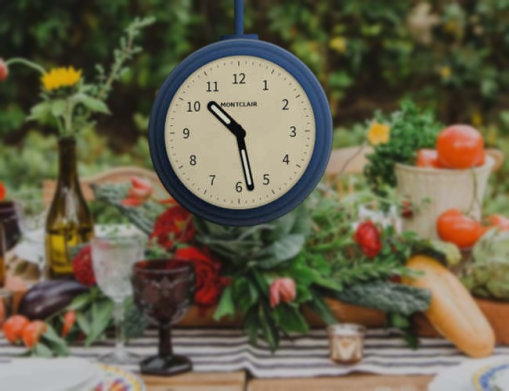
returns {"hour": 10, "minute": 28}
